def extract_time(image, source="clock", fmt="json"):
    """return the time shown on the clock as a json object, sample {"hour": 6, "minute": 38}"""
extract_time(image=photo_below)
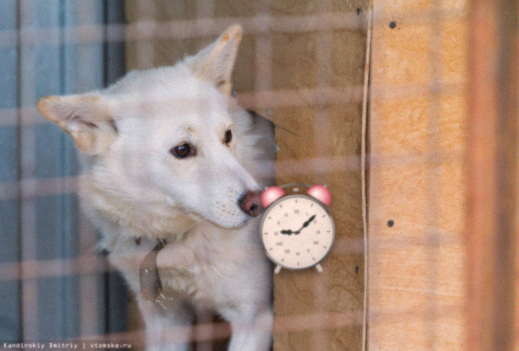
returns {"hour": 9, "minute": 8}
